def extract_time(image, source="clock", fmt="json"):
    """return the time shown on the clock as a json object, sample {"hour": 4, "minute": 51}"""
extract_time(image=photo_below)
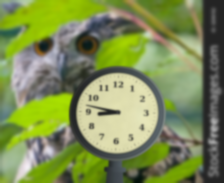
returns {"hour": 8, "minute": 47}
